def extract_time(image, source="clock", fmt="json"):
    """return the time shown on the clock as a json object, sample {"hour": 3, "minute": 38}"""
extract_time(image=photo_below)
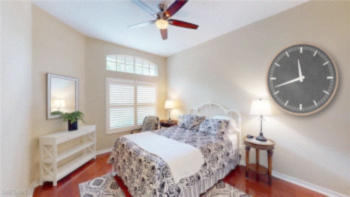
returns {"hour": 11, "minute": 42}
